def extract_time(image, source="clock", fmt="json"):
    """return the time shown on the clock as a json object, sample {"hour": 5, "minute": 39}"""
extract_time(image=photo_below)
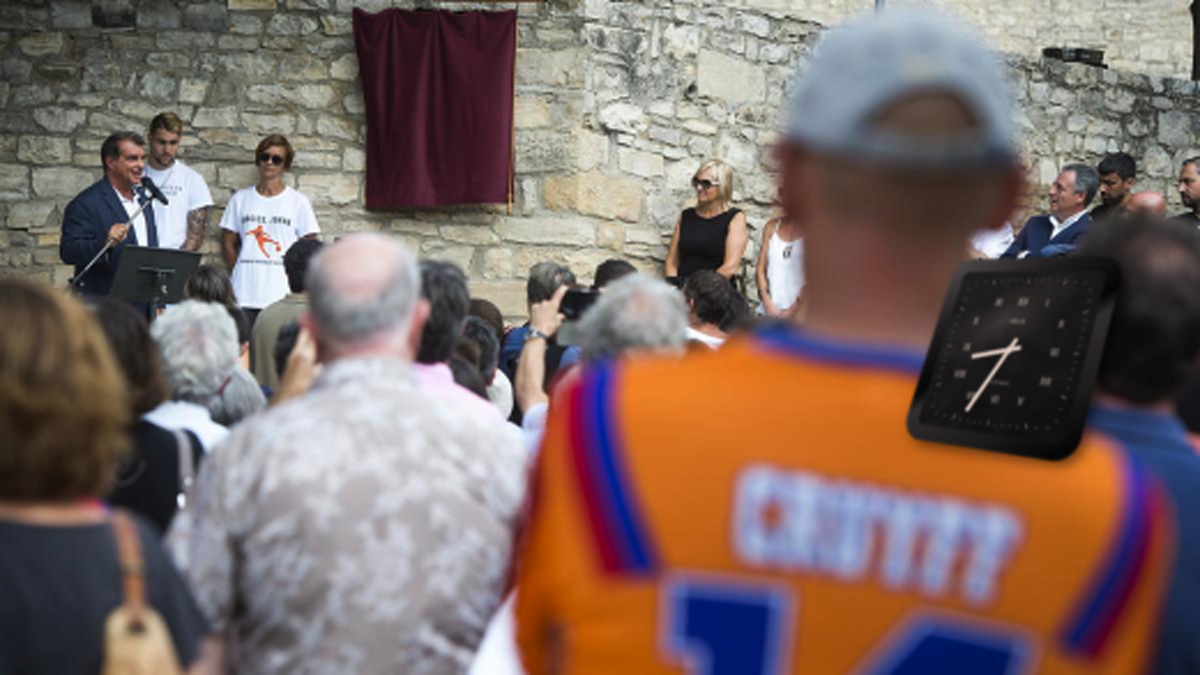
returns {"hour": 8, "minute": 34}
